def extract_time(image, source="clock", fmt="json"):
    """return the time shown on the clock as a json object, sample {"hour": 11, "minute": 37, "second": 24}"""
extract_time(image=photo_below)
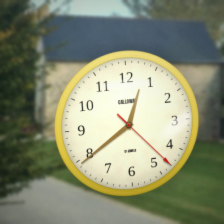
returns {"hour": 12, "minute": 39, "second": 23}
